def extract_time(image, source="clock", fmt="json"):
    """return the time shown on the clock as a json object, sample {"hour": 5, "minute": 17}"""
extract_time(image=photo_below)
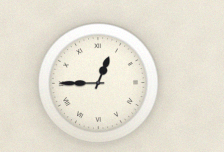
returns {"hour": 12, "minute": 45}
